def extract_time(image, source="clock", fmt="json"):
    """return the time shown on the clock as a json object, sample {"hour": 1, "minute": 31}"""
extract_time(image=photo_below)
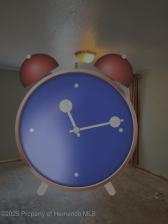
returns {"hour": 11, "minute": 13}
